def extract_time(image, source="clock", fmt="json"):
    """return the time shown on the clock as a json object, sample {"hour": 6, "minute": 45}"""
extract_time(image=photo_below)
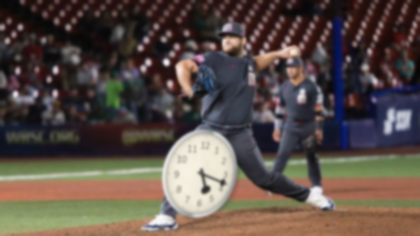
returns {"hour": 5, "minute": 18}
